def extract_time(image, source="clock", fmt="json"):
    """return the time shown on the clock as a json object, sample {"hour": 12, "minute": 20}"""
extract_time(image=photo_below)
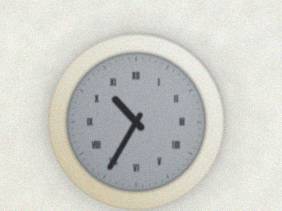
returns {"hour": 10, "minute": 35}
